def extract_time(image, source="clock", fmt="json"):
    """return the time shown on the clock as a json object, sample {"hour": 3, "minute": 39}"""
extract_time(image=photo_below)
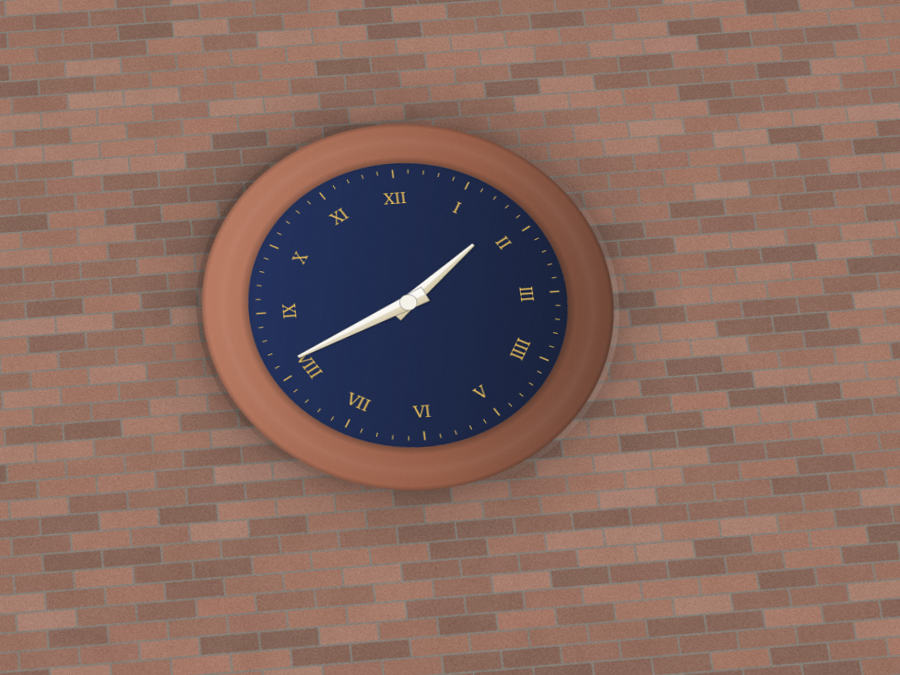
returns {"hour": 1, "minute": 41}
